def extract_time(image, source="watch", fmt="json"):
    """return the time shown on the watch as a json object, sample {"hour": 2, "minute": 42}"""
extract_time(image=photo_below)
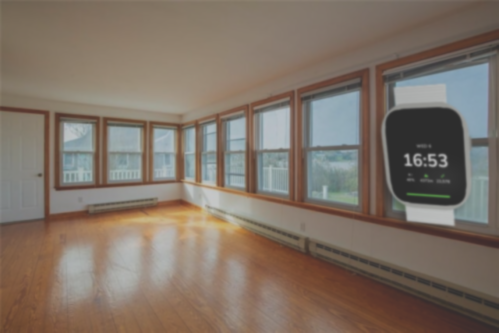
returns {"hour": 16, "minute": 53}
